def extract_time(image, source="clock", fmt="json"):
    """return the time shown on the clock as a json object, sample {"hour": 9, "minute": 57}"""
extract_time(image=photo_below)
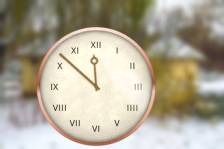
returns {"hour": 11, "minute": 52}
